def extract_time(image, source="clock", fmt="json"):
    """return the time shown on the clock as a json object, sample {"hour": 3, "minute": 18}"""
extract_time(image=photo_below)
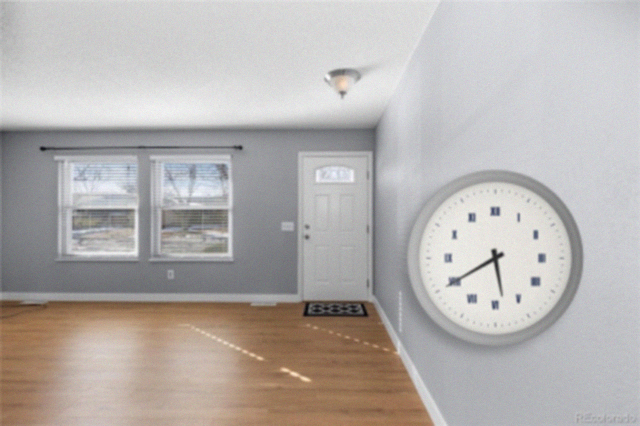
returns {"hour": 5, "minute": 40}
